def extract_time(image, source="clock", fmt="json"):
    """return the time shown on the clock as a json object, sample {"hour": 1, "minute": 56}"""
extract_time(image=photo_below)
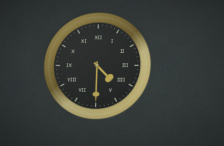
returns {"hour": 4, "minute": 30}
